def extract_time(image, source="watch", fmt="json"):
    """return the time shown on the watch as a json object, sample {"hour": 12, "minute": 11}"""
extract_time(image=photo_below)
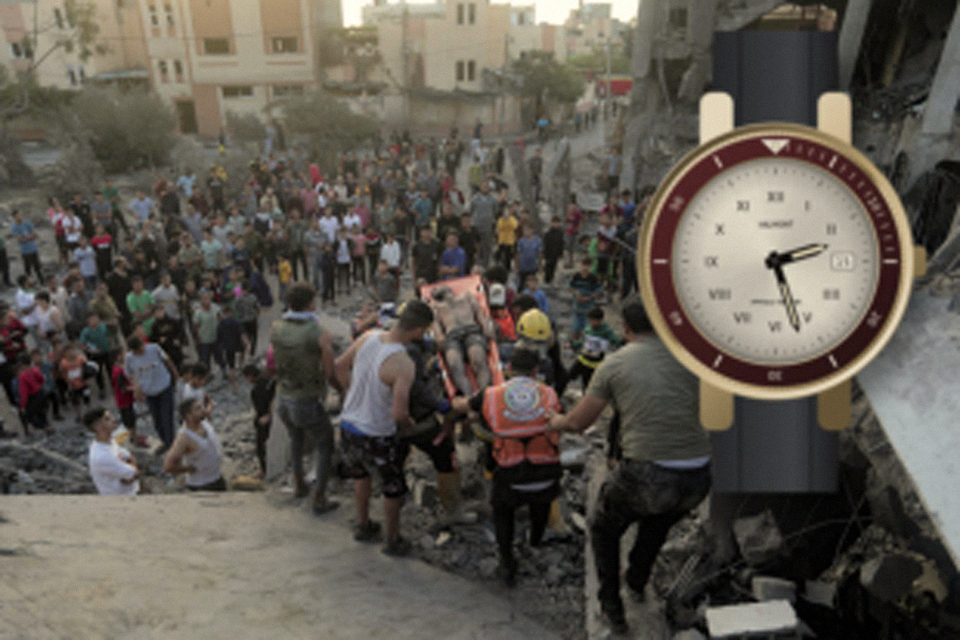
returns {"hour": 2, "minute": 27}
